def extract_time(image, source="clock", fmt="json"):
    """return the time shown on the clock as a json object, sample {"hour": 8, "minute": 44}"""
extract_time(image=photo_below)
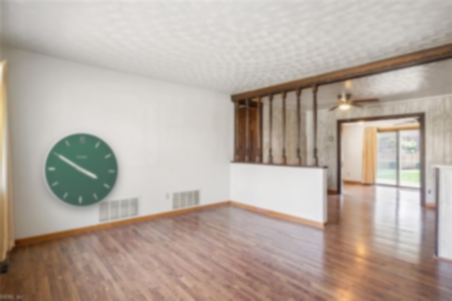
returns {"hour": 3, "minute": 50}
